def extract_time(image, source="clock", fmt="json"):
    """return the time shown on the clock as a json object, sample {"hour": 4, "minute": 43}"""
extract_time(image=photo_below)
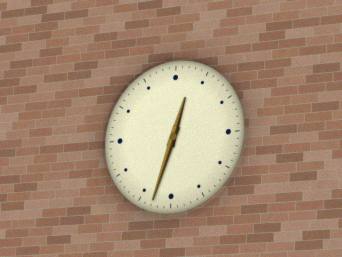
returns {"hour": 12, "minute": 33}
